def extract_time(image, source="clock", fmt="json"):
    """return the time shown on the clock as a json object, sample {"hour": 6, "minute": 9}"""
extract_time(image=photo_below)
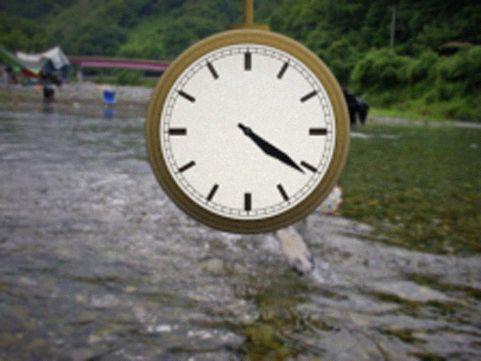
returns {"hour": 4, "minute": 21}
